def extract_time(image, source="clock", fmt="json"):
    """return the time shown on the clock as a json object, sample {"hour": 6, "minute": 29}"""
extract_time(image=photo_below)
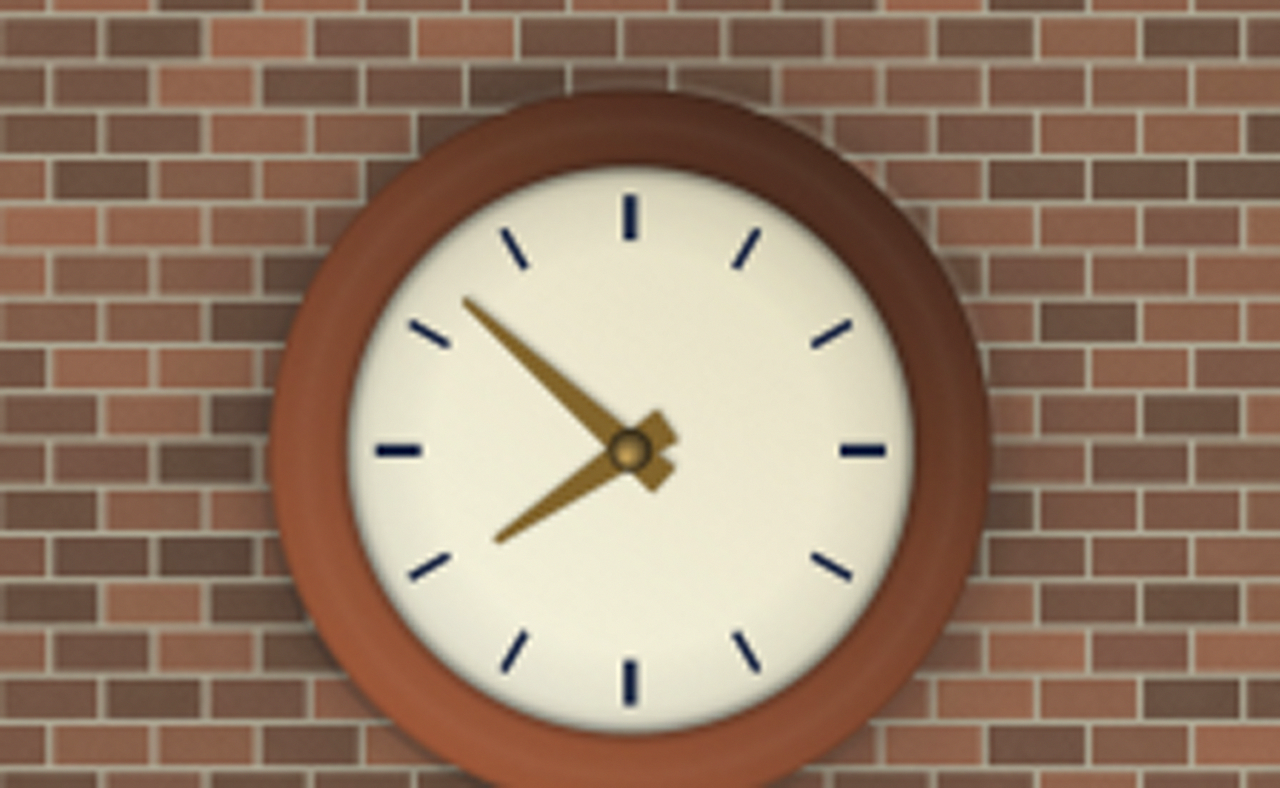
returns {"hour": 7, "minute": 52}
